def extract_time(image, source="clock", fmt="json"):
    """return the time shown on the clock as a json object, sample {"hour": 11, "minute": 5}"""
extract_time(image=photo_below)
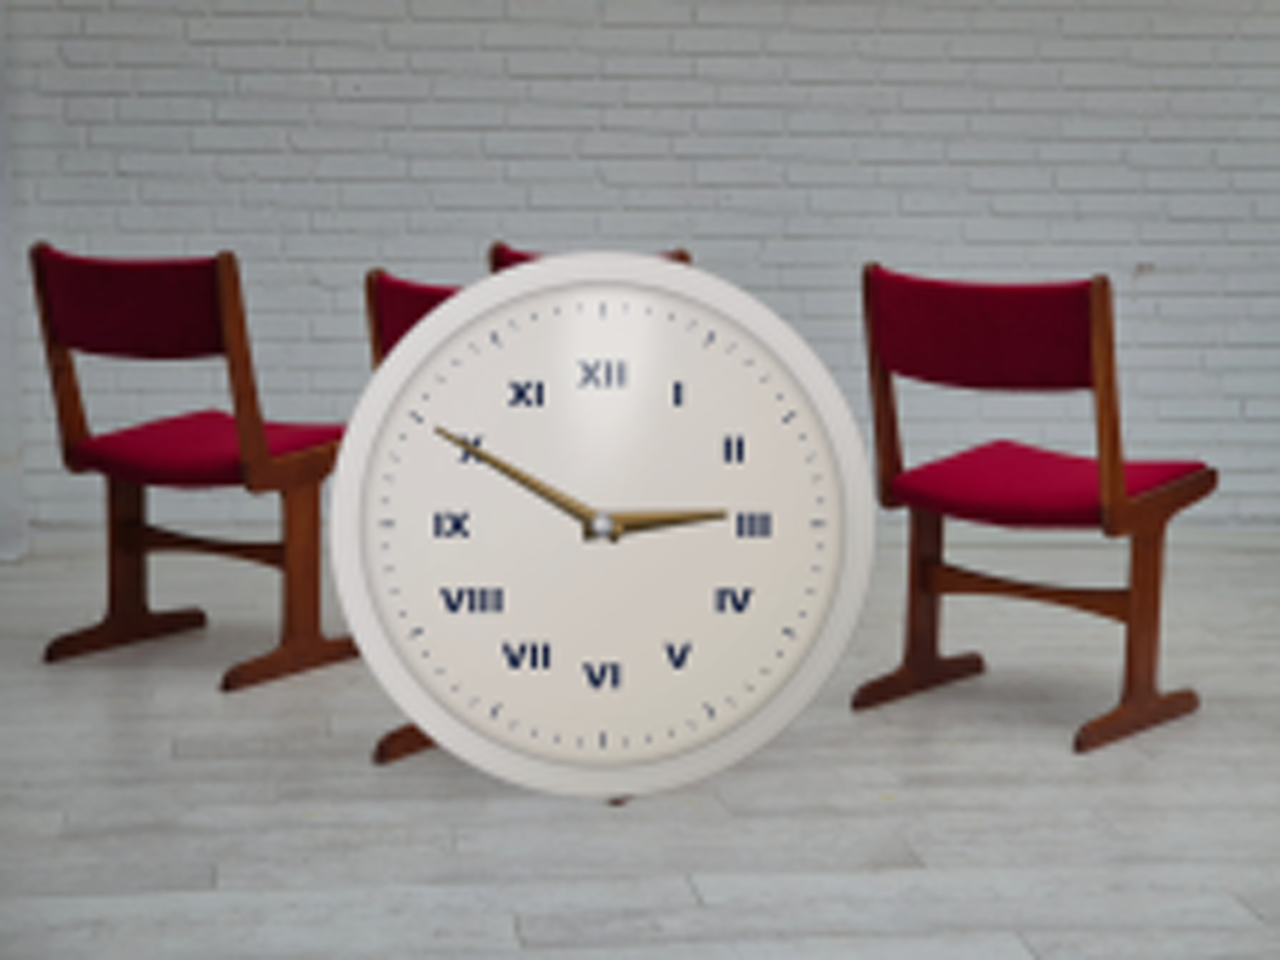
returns {"hour": 2, "minute": 50}
